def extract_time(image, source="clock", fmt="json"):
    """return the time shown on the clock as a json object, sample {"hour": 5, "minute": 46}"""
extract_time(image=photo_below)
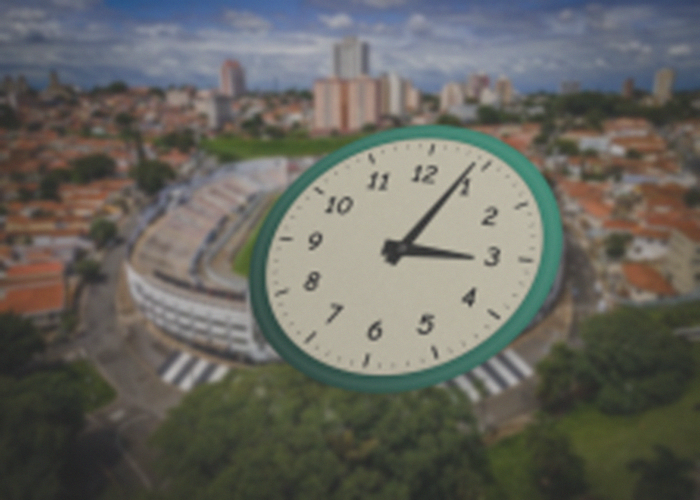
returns {"hour": 3, "minute": 4}
